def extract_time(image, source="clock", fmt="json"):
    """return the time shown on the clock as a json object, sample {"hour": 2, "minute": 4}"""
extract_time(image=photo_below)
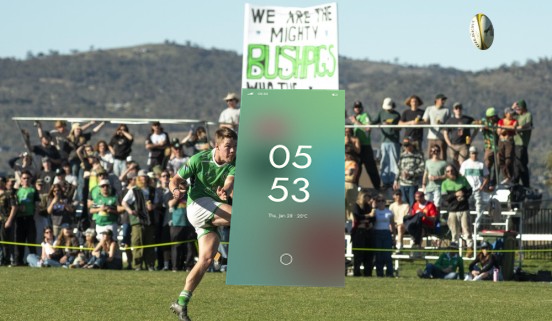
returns {"hour": 5, "minute": 53}
